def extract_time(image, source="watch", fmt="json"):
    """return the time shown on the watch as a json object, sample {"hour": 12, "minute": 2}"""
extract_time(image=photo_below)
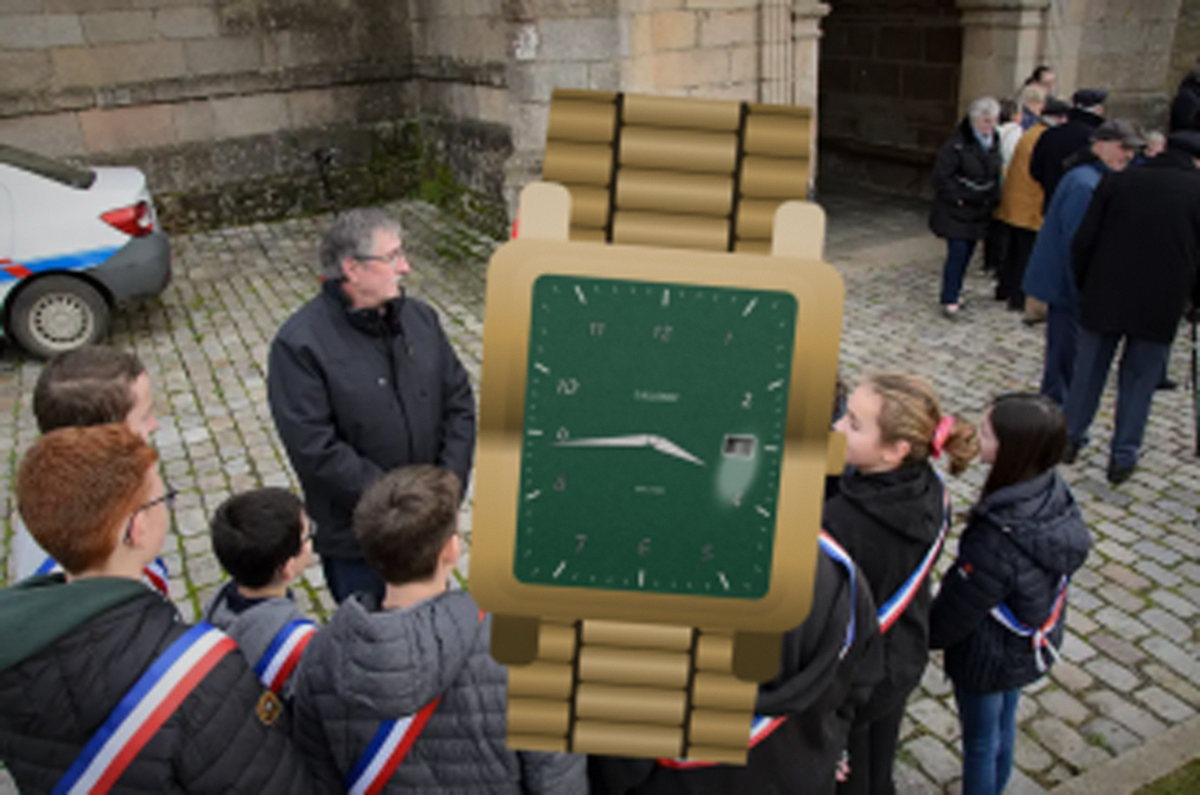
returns {"hour": 3, "minute": 44}
